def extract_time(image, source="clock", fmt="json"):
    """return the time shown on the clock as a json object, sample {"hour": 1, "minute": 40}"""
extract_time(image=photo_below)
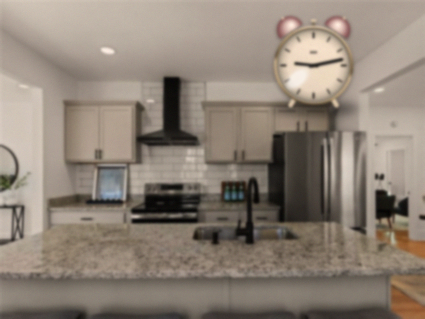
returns {"hour": 9, "minute": 13}
